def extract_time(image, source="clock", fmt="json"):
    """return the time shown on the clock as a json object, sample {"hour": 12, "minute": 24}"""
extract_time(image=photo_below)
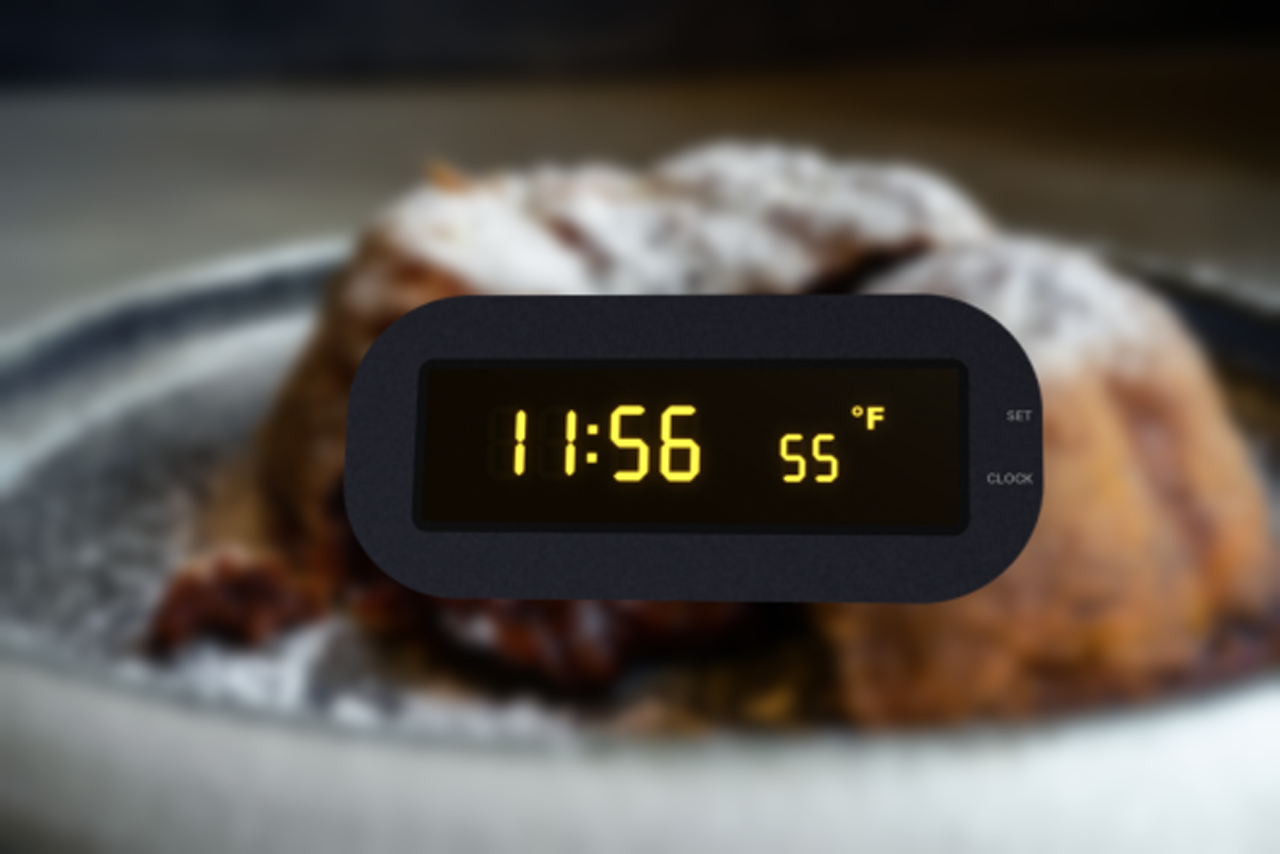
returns {"hour": 11, "minute": 56}
